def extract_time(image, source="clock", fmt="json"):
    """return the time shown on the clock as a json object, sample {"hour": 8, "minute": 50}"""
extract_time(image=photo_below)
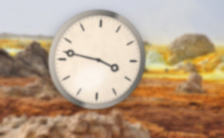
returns {"hour": 3, "minute": 47}
